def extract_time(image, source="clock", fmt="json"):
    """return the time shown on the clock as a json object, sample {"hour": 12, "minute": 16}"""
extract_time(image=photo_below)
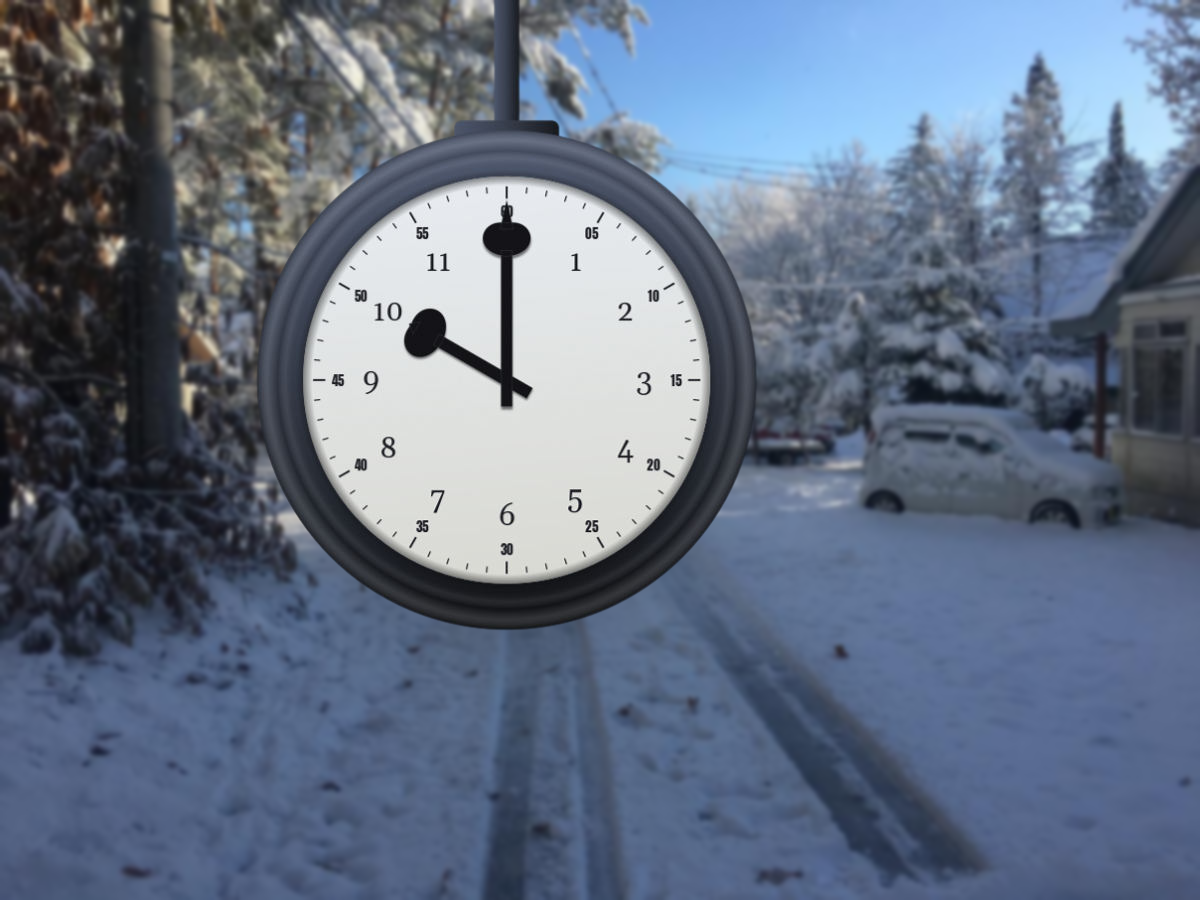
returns {"hour": 10, "minute": 0}
